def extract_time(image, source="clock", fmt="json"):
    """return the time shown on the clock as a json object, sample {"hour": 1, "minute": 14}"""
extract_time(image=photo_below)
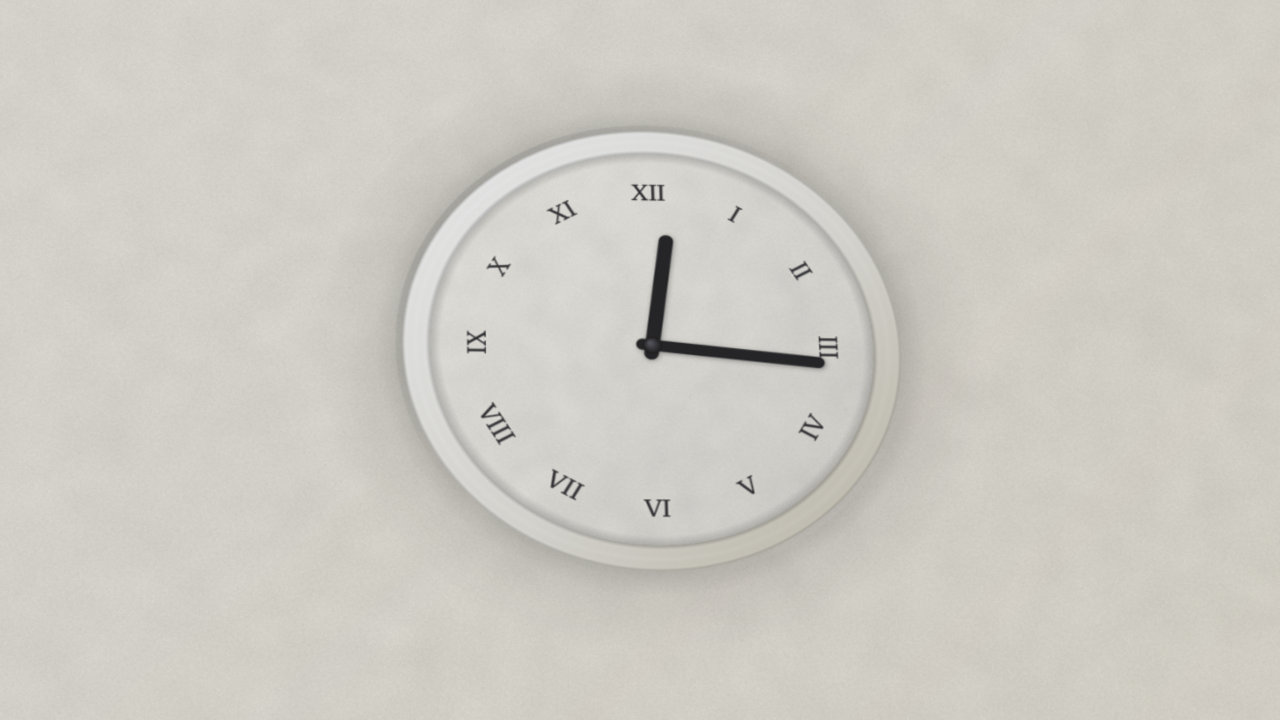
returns {"hour": 12, "minute": 16}
